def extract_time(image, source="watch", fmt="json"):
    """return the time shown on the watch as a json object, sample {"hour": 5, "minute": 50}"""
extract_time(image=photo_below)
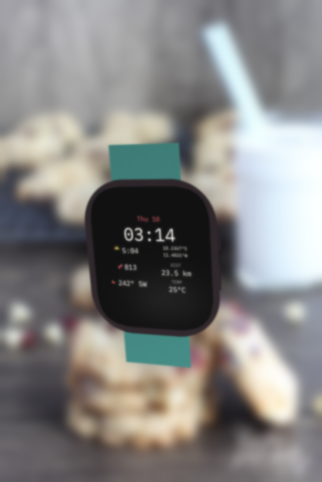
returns {"hour": 3, "minute": 14}
